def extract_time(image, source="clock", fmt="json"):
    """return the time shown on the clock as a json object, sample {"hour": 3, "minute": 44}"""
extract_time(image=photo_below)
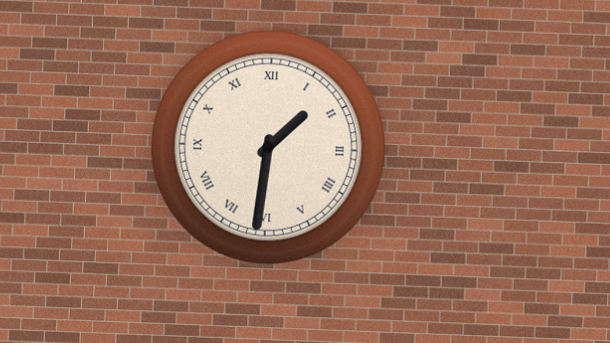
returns {"hour": 1, "minute": 31}
